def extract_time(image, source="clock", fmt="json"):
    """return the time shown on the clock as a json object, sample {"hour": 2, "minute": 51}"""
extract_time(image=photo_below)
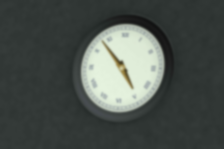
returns {"hour": 4, "minute": 53}
